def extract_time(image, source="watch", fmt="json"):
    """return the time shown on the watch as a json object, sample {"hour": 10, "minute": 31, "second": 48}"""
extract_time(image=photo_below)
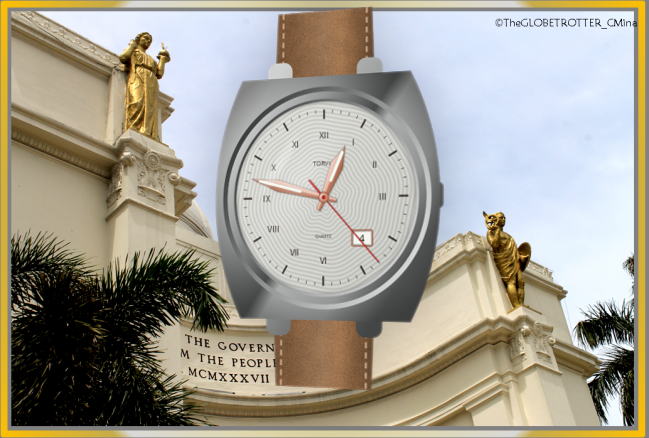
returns {"hour": 12, "minute": 47, "second": 23}
